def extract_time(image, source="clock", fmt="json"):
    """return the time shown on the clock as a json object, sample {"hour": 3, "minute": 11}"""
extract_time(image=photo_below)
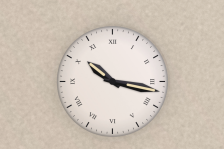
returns {"hour": 10, "minute": 17}
